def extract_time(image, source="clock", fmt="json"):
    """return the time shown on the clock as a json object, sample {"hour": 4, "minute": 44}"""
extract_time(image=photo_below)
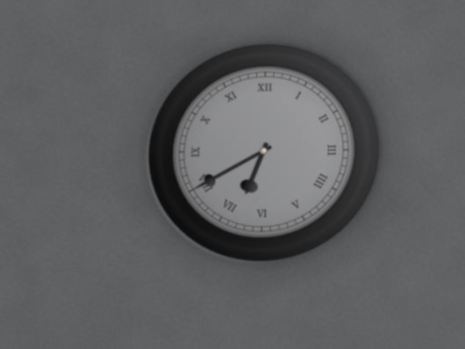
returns {"hour": 6, "minute": 40}
